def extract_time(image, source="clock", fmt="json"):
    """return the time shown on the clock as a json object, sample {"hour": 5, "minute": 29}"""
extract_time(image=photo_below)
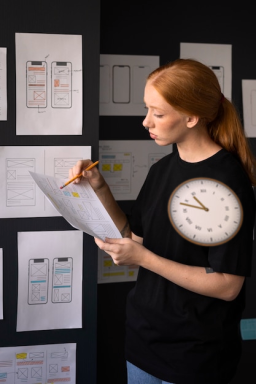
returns {"hour": 10, "minute": 48}
